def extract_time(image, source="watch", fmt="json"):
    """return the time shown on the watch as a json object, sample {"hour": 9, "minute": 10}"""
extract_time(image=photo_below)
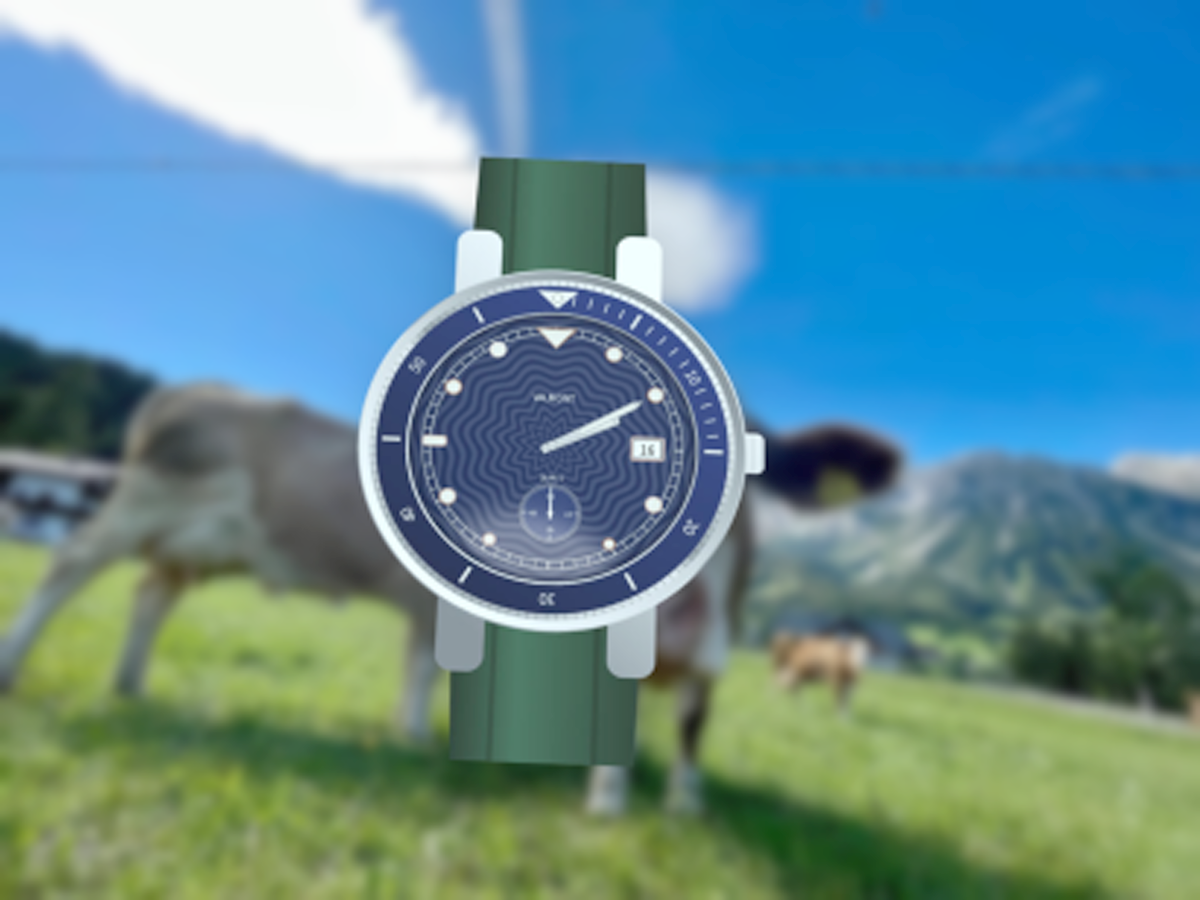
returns {"hour": 2, "minute": 10}
